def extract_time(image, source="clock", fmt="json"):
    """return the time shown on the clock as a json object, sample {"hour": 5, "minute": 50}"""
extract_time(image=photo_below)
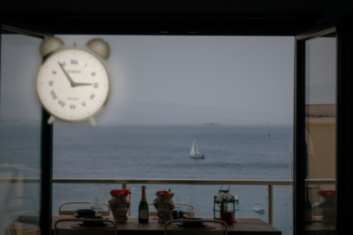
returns {"hour": 2, "minute": 54}
